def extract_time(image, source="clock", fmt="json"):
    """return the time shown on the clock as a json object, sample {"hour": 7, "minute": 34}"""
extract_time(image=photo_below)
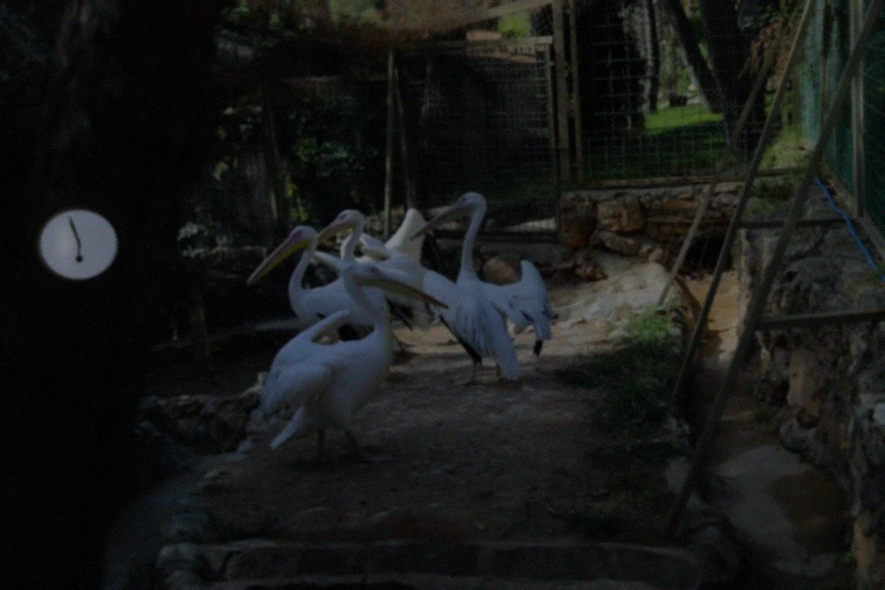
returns {"hour": 5, "minute": 57}
